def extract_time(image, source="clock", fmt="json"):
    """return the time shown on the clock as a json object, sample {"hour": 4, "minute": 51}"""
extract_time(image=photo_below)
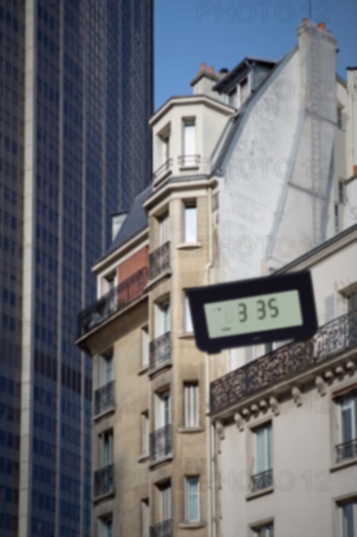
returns {"hour": 3, "minute": 35}
